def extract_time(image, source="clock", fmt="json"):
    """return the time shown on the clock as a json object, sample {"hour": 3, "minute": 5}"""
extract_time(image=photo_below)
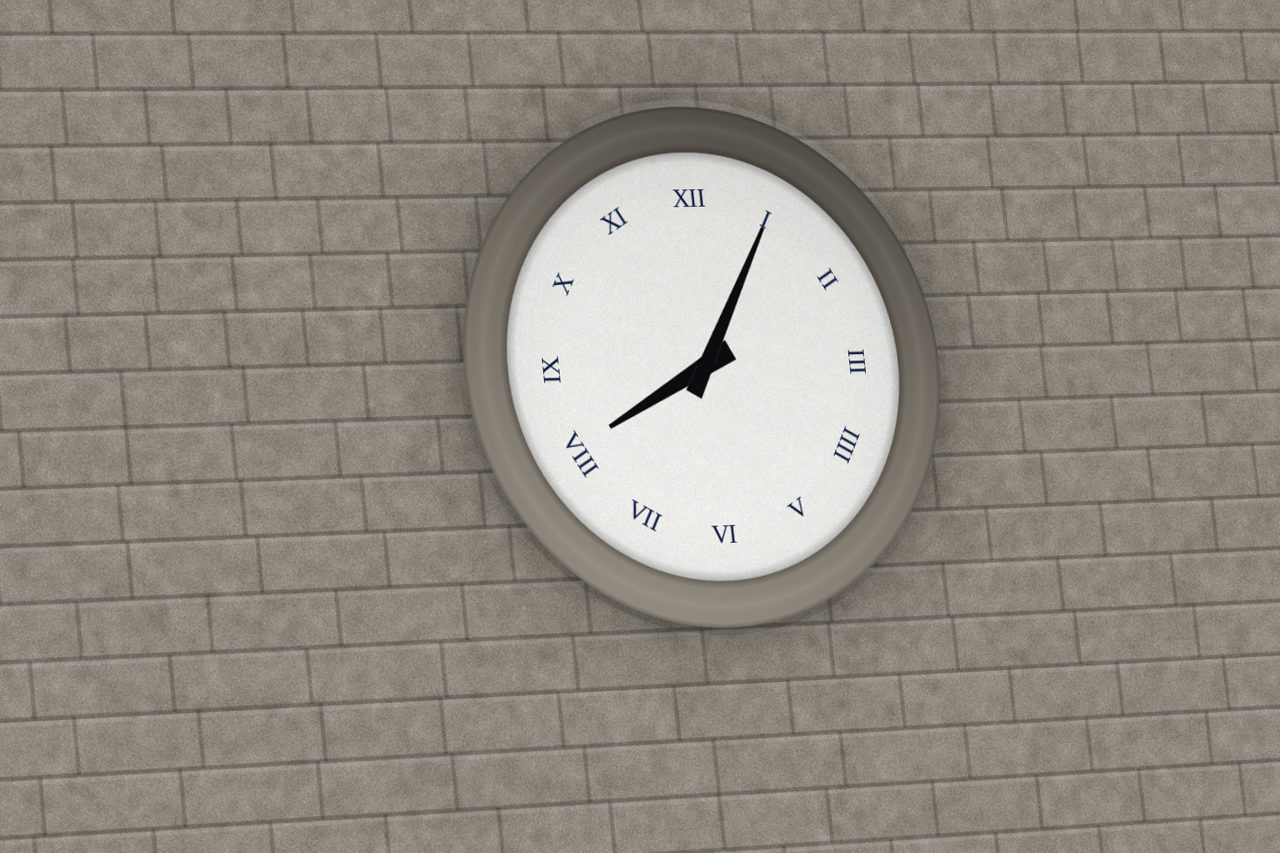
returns {"hour": 8, "minute": 5}
